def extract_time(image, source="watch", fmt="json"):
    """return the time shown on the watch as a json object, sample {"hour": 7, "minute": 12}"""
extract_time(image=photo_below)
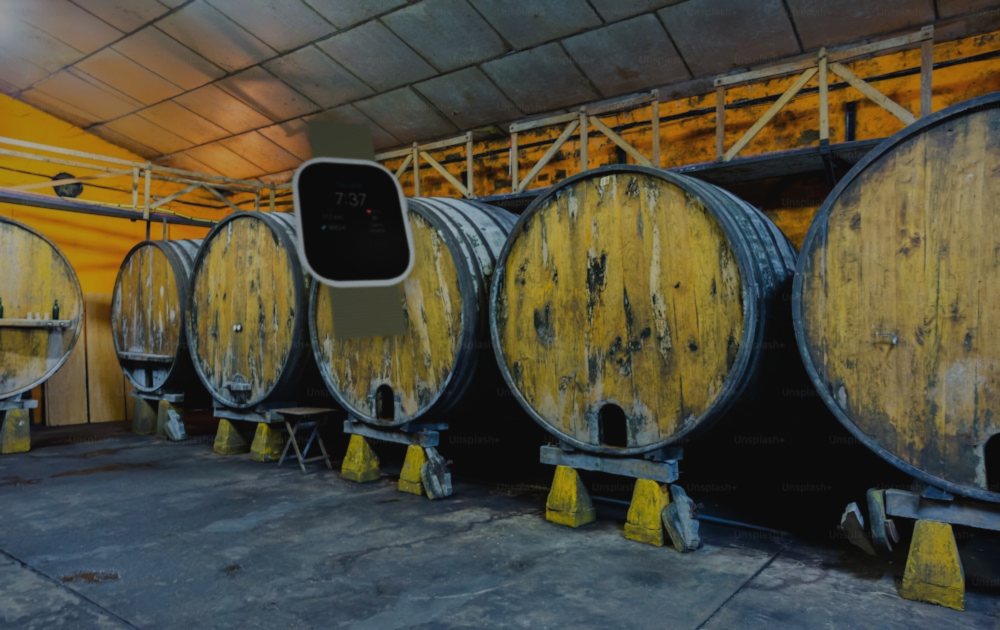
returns {"hour": 7, "minute": 37}
